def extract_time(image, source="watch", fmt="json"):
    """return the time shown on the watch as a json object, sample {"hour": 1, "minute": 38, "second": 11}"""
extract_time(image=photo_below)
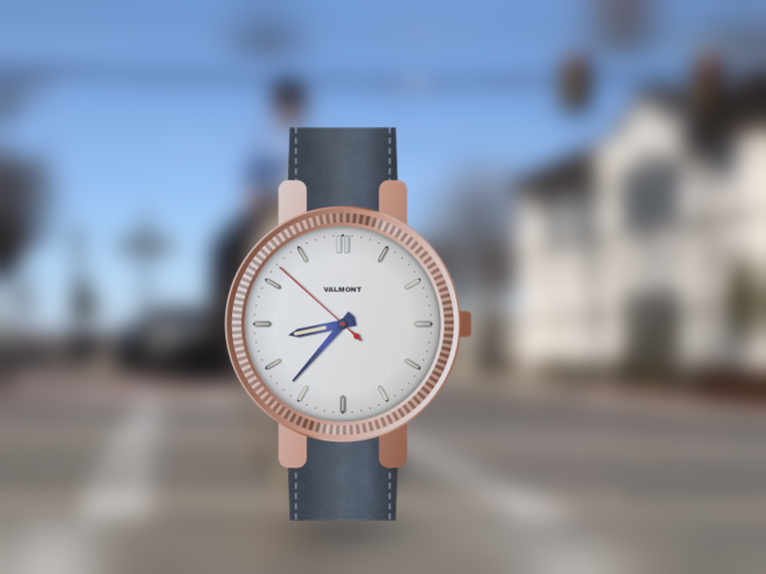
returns {"hour": 8, "minute": 36, "second": 52}
